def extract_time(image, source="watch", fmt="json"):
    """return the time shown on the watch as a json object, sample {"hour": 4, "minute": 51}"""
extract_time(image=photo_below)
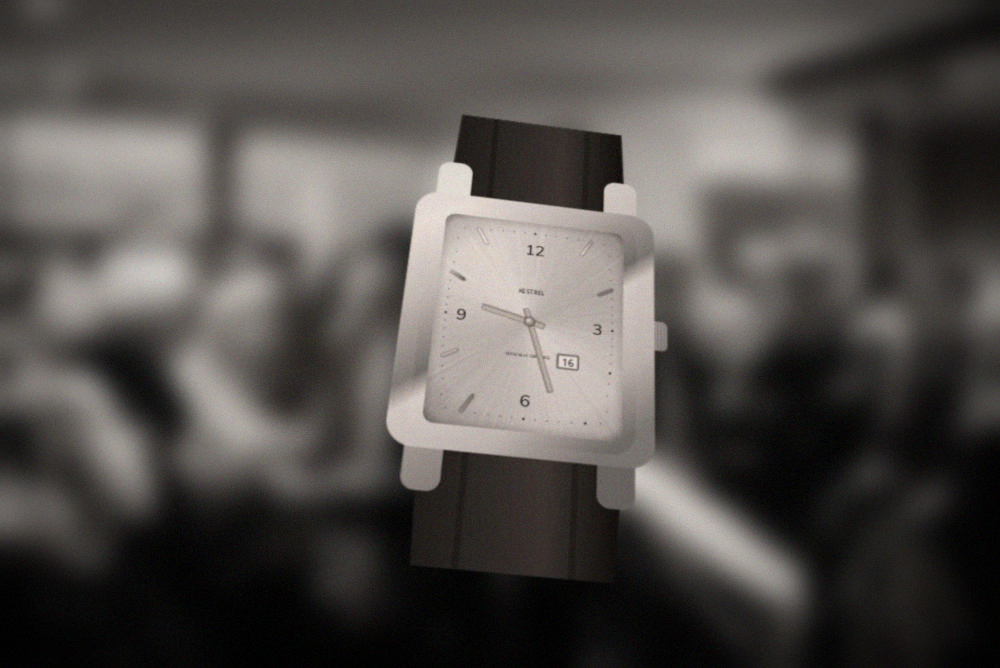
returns {"hour": 9, "minute": 27}
